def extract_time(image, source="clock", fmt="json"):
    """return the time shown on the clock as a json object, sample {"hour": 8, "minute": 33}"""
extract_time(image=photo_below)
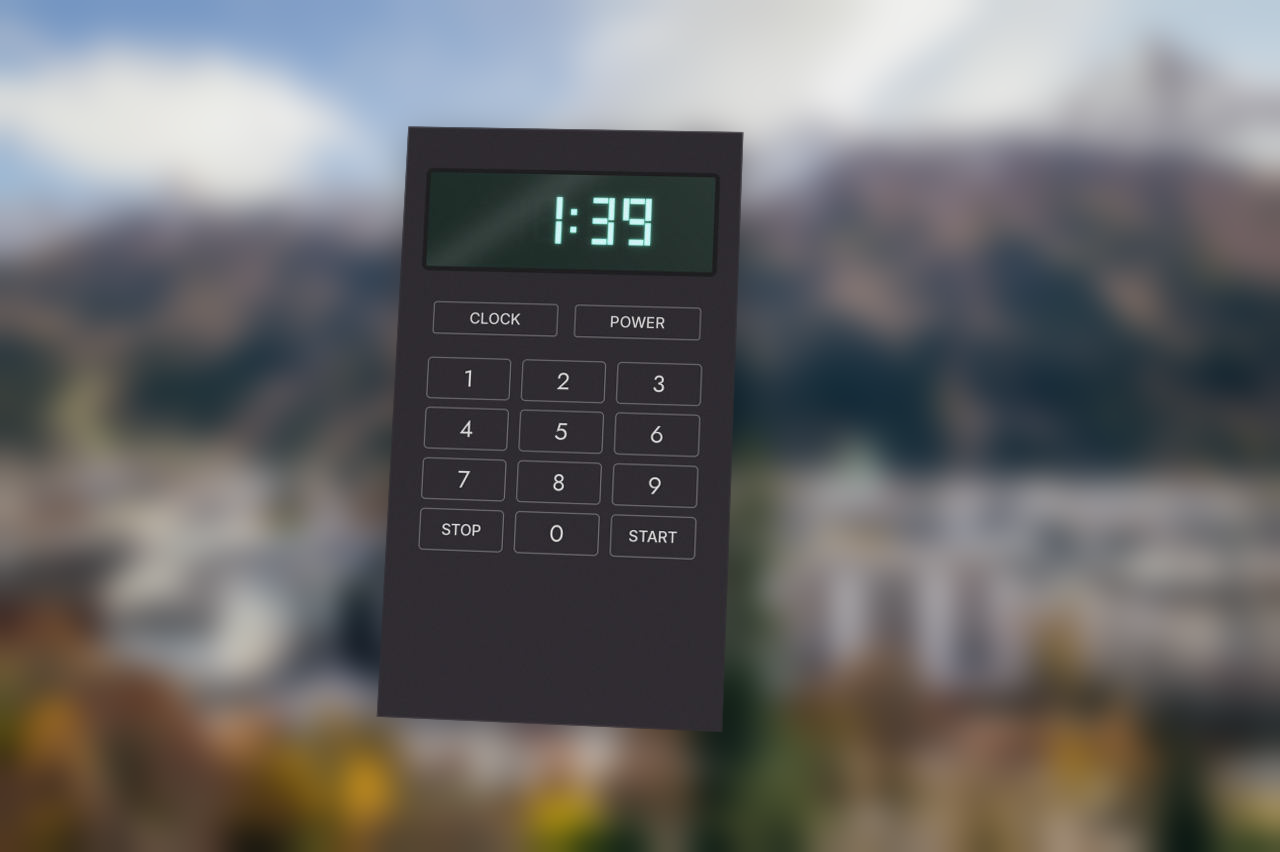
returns {"hour": 1, "minute": 39}
